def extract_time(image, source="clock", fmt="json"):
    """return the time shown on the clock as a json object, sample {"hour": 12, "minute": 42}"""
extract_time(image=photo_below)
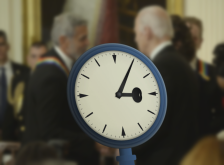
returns {"hour": 3, "minute": 5}
